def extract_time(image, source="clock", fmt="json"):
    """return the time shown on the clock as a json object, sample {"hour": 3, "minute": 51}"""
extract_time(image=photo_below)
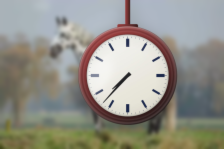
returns {"hour": 7, "minute": 37}
